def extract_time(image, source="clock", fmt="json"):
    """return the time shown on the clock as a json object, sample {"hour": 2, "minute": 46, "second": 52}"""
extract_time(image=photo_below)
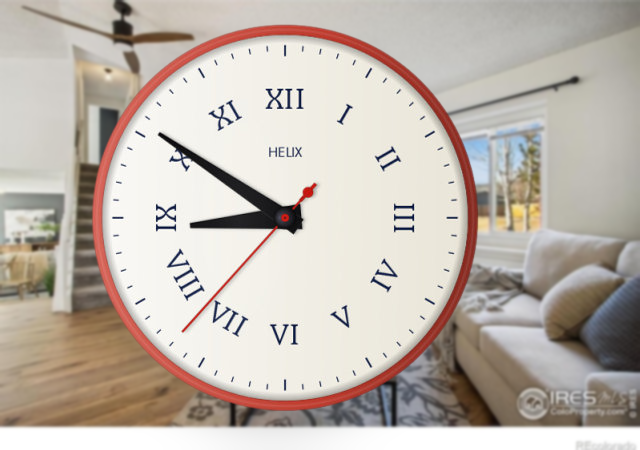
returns {"hour": 8, "minute": 50, "second": 37}
